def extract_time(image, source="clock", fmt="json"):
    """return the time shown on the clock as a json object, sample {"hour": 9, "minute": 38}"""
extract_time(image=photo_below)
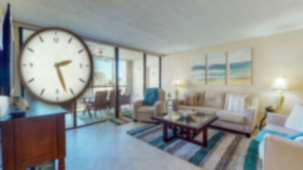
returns {"hour": 2, "minute": 27}
